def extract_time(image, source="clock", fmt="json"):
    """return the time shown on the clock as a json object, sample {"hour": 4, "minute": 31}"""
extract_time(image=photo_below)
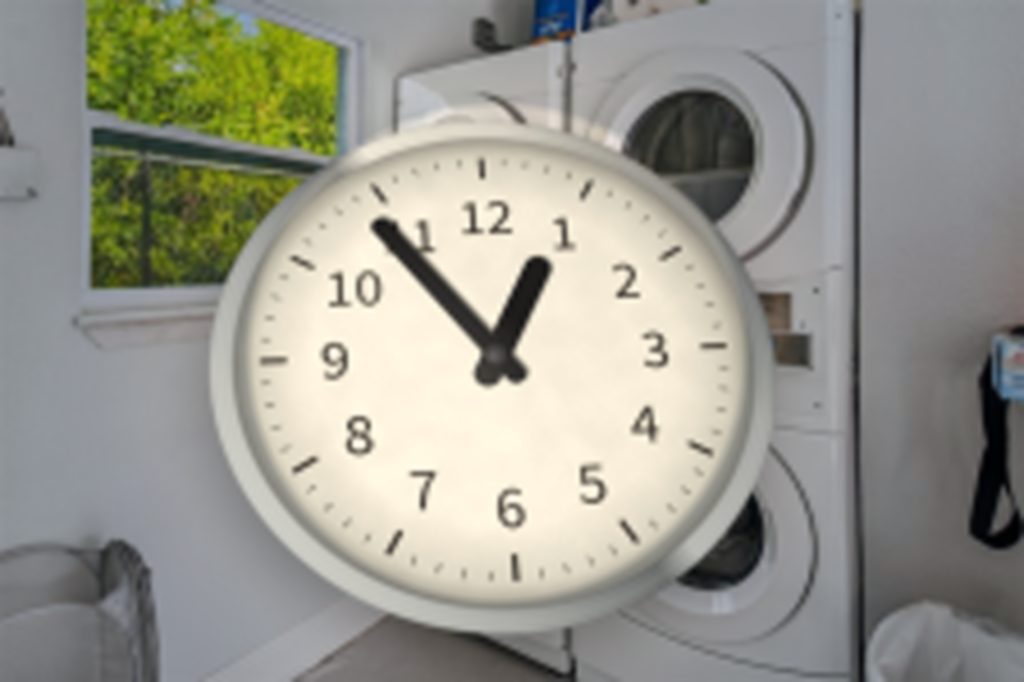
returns {"hour": 12, "minute": 54}
